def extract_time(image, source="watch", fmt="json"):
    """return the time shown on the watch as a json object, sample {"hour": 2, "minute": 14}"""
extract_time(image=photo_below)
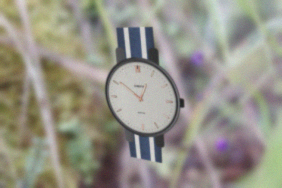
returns {"hour": 12, "minute": 51}
